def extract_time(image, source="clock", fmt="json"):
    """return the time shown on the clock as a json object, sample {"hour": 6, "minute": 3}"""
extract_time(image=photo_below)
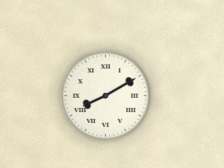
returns {"hour": 8, "minute": 10}
